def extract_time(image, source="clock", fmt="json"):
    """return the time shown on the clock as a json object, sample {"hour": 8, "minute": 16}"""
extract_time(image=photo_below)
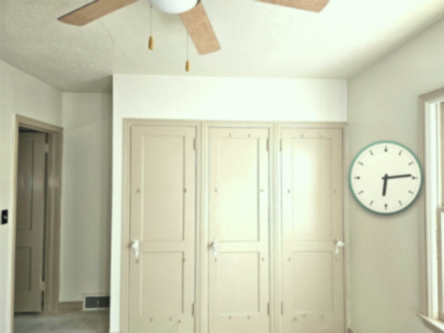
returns {"hour": 6, "minute": 14}
